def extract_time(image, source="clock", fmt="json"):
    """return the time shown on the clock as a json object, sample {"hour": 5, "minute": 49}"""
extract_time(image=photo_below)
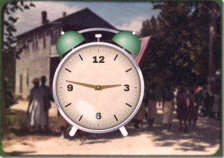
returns {"hour": 2, "minute": 47}
